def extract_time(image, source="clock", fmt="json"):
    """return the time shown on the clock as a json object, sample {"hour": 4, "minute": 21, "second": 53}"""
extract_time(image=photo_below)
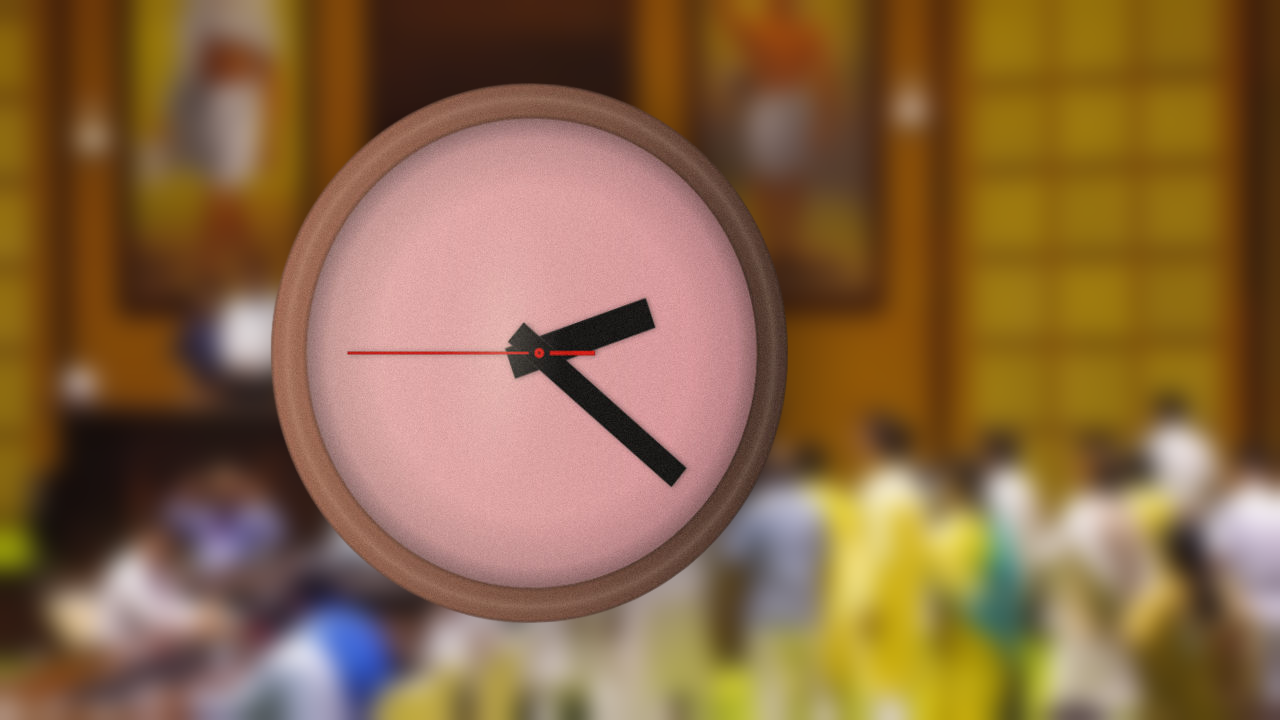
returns {"hour": 2, "minute": 21, "second": 45}
